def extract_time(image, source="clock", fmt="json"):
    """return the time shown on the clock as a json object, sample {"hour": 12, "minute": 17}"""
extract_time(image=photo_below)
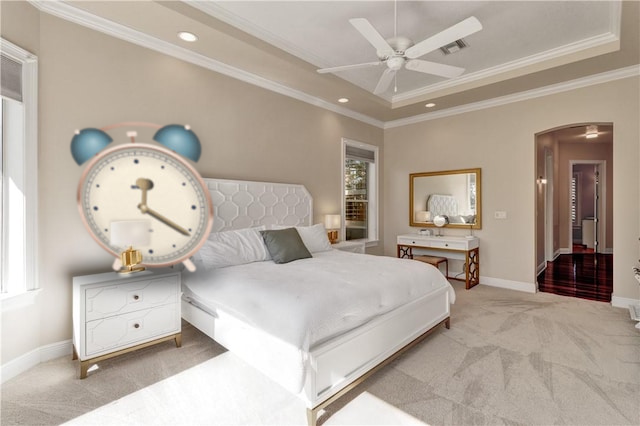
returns {"hour": 12, "minute": 21}
